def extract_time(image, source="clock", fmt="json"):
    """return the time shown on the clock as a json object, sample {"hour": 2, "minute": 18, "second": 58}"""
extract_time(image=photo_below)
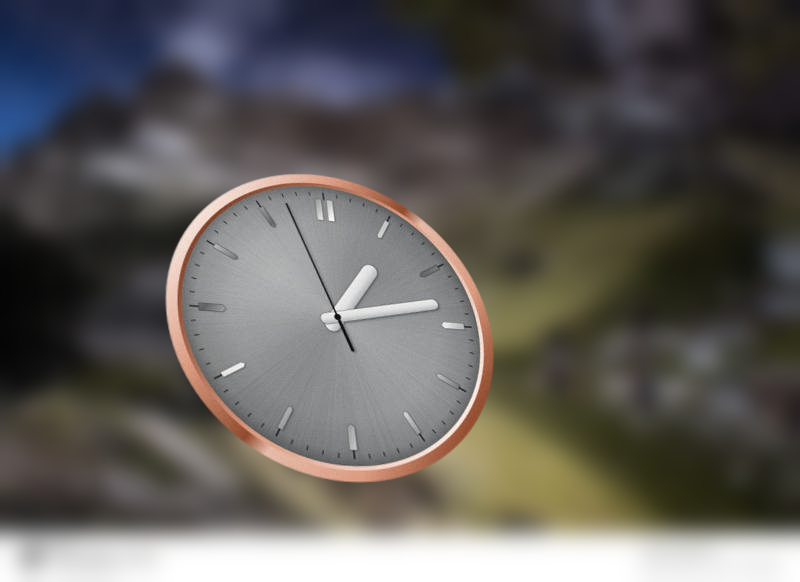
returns {"hour": 1, "minute": 12, "second": 57}
